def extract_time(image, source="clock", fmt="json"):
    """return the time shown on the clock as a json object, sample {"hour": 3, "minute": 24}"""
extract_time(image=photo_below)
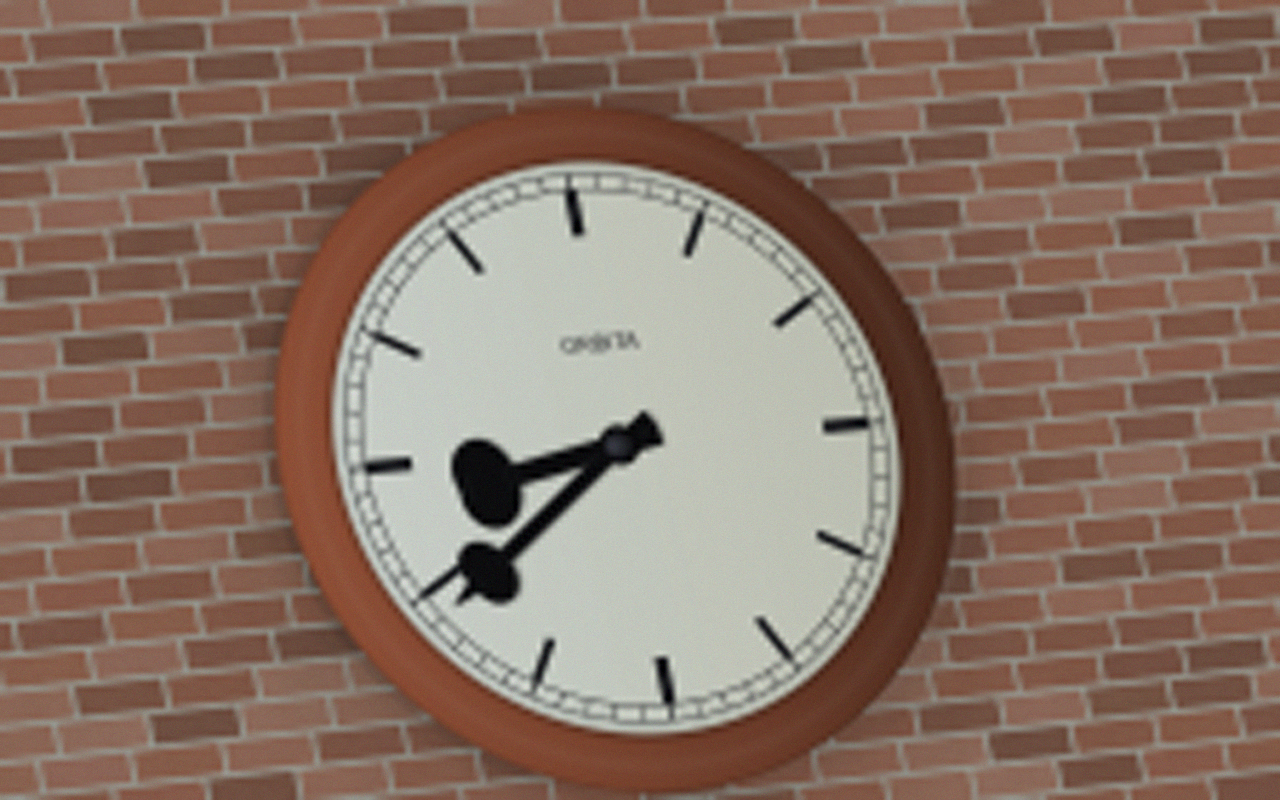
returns {"hour": 8, "minute": 39}
